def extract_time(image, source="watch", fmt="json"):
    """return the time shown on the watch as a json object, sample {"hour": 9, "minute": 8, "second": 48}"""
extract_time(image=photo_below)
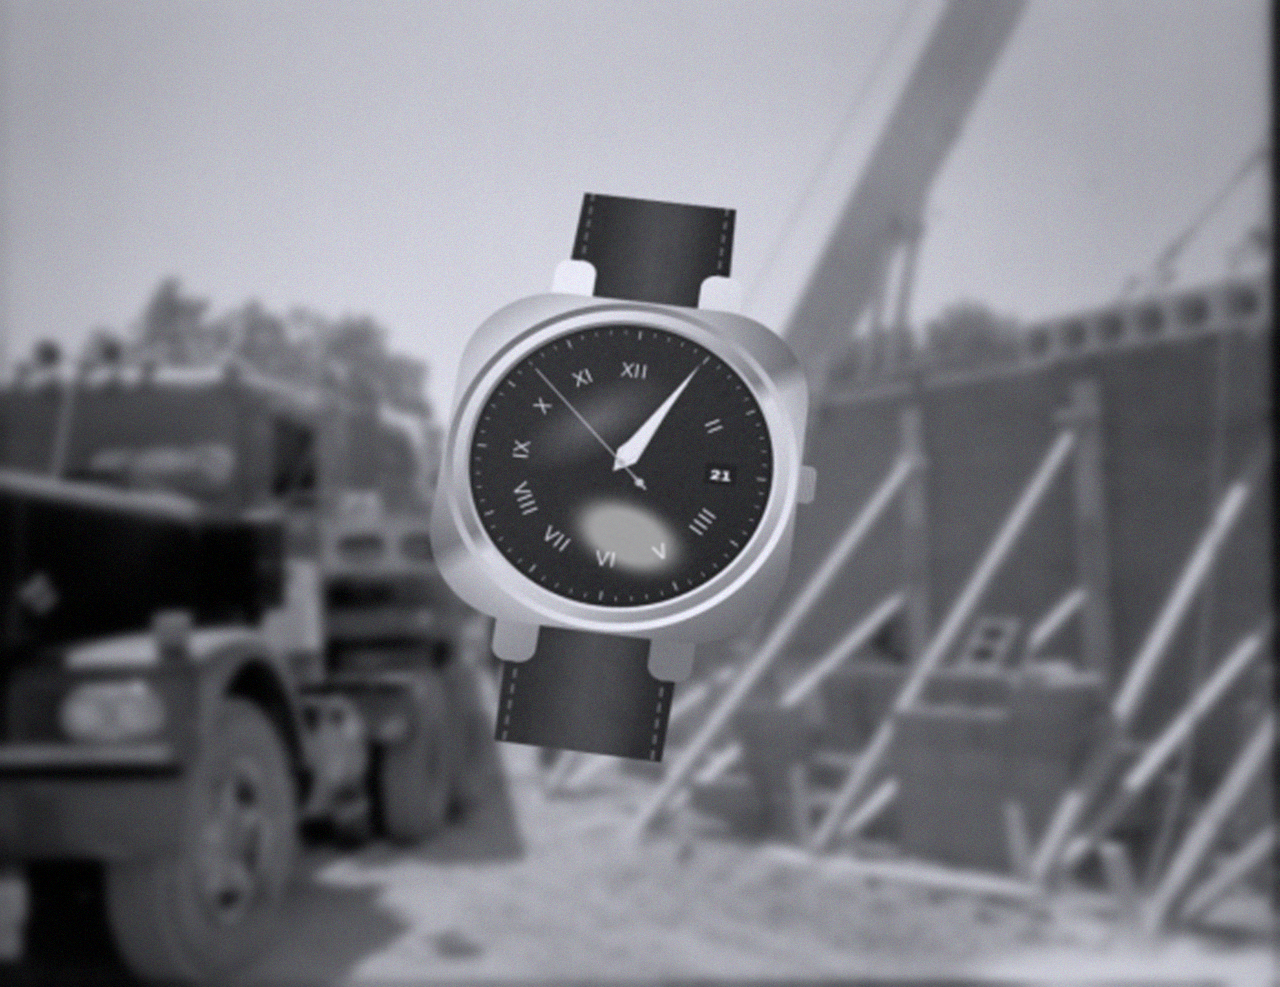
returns {"hour": 1, "minute": 4, "second": 52}
